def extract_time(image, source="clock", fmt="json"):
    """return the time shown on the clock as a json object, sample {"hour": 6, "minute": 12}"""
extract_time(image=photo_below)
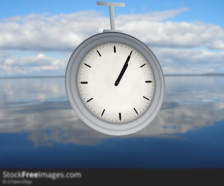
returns {"hour": 1, "minute": 5}
